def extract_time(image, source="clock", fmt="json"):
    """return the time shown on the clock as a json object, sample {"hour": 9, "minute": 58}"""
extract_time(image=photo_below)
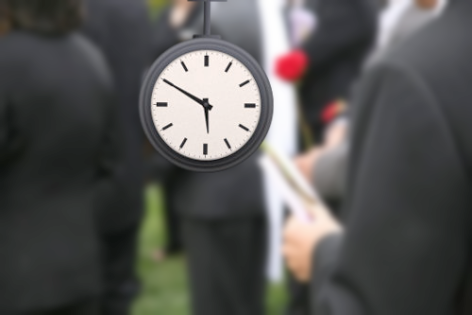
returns {"hour": 5, "minute": 50}
